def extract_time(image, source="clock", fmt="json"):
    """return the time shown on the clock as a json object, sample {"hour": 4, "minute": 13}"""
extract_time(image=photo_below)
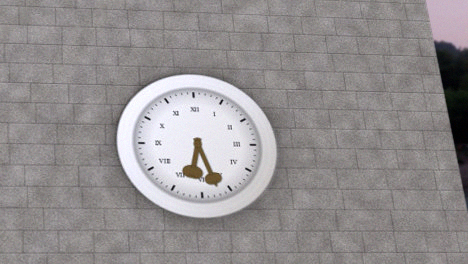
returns {"hour": 6, "minute": 27}
